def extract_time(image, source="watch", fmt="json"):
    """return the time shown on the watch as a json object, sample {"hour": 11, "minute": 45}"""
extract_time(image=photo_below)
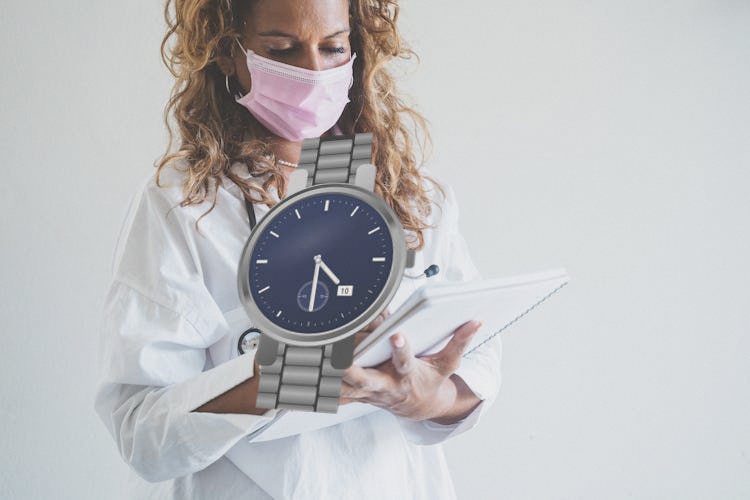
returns {"hour": 4, "minute": 30}
